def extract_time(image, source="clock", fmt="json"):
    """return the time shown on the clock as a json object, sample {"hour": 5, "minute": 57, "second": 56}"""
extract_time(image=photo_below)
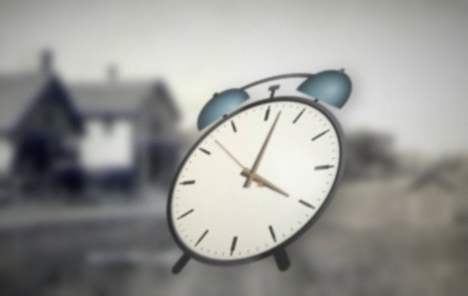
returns {"hour": 4, "minute": 1, "second": 52}
